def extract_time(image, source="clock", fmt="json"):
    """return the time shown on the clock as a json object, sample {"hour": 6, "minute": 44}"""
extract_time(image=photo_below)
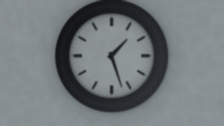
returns {"hour": 1, "minute": 27}
